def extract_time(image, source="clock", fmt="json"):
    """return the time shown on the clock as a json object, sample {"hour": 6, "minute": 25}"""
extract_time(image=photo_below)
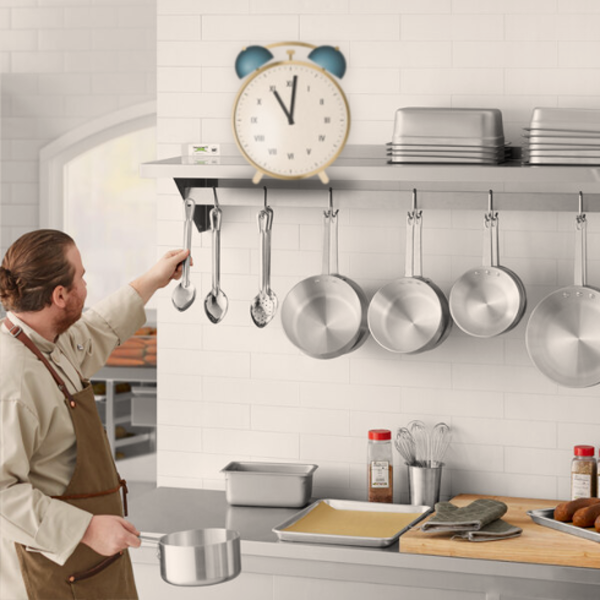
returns {"hour": 11, "minute": 1}
